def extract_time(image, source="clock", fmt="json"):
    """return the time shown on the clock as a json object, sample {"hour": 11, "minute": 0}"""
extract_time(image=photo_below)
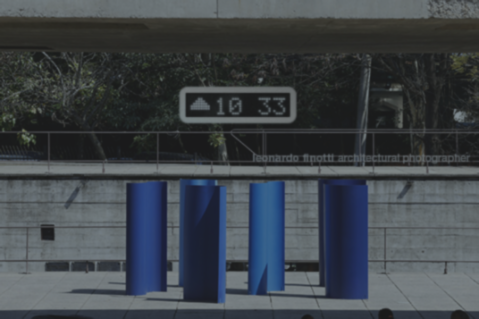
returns {"hour": 10, "minute": 33}
